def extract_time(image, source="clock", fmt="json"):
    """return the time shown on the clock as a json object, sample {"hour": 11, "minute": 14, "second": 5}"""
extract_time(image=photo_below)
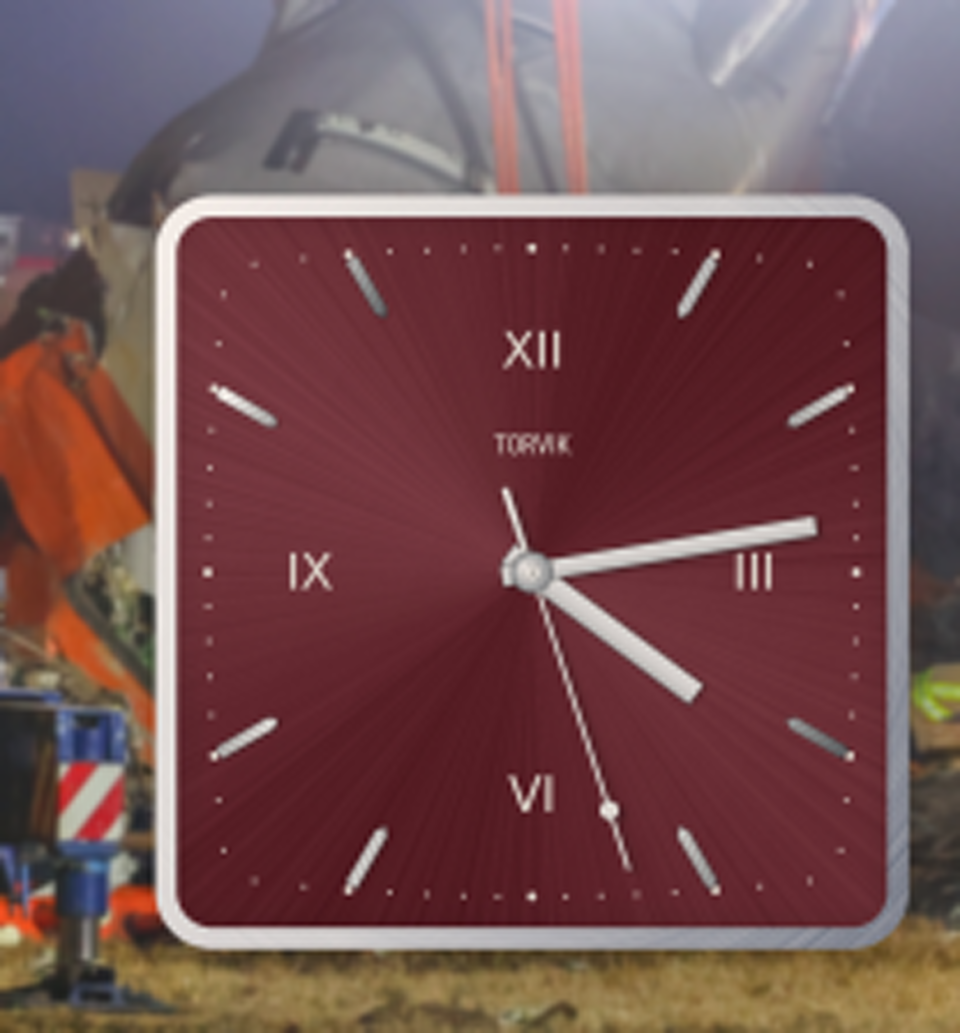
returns {"hour": 4, "minute": 13, "second": 27}
